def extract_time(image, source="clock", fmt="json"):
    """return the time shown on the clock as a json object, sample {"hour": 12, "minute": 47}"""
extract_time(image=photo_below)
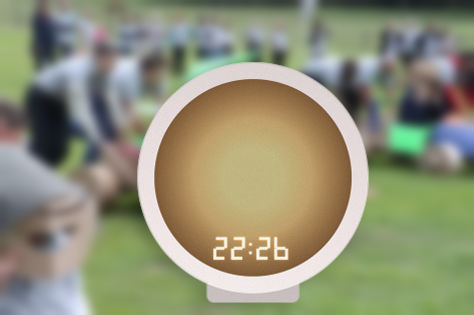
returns {"hour": 22, "minute": 26}
